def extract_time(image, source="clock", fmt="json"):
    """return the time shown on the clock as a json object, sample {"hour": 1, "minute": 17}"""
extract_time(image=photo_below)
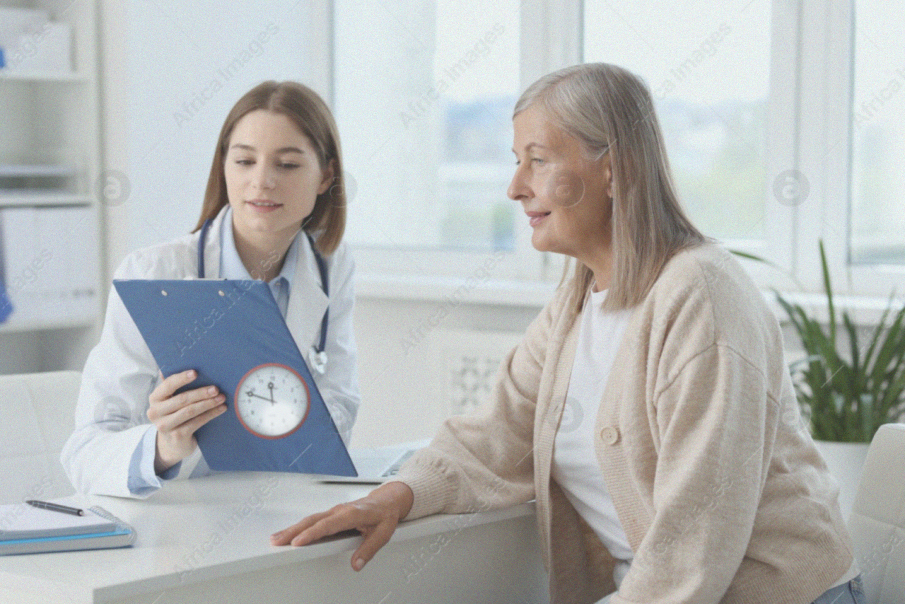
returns {"hour": 11, "minute": 48}
